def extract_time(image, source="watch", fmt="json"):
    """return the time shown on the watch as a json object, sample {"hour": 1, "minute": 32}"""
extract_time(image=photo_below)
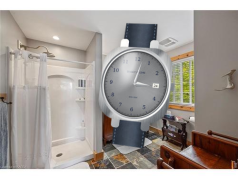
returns {"hour": 3, "minute": 2}
